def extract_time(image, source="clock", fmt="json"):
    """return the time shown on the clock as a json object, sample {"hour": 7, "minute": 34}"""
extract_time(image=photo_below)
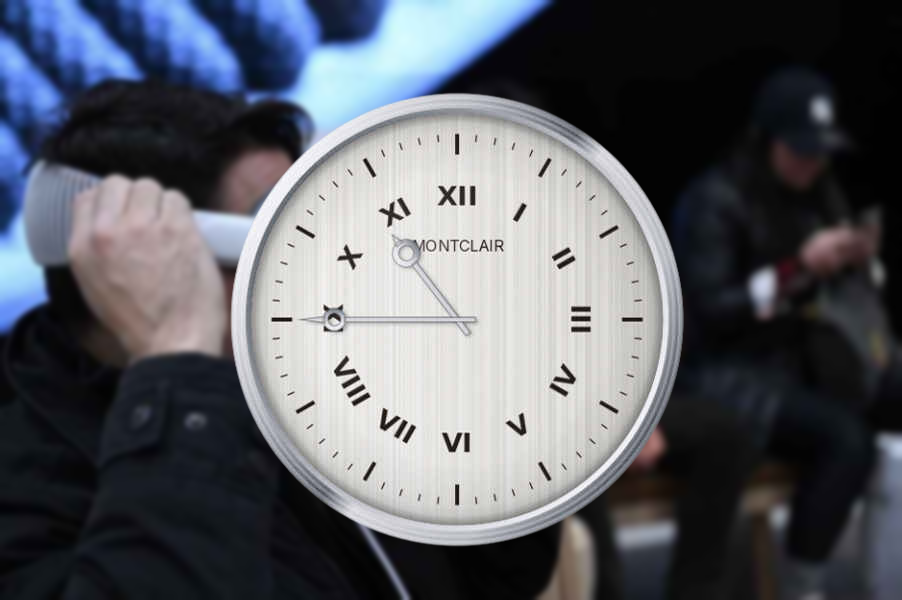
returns {"hour": 10, "minute": 45}
